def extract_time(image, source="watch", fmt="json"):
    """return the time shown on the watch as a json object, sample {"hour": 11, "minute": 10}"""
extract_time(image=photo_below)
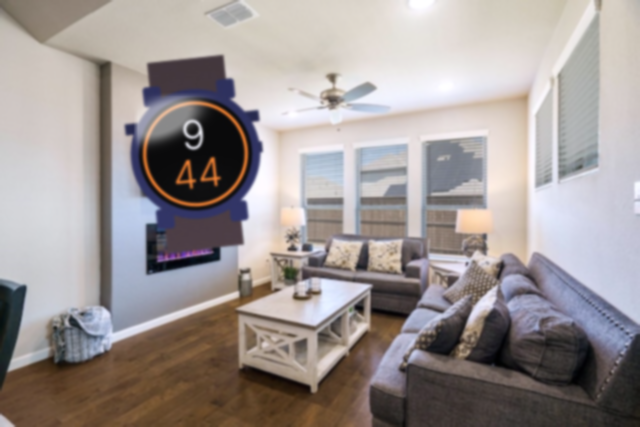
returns {"hour": 9, "minute": 44}
